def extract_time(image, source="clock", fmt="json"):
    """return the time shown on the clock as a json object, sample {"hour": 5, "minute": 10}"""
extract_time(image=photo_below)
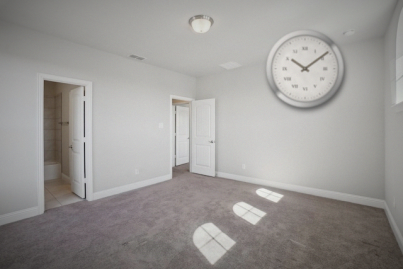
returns {"hour": 10, "minute": 9}
